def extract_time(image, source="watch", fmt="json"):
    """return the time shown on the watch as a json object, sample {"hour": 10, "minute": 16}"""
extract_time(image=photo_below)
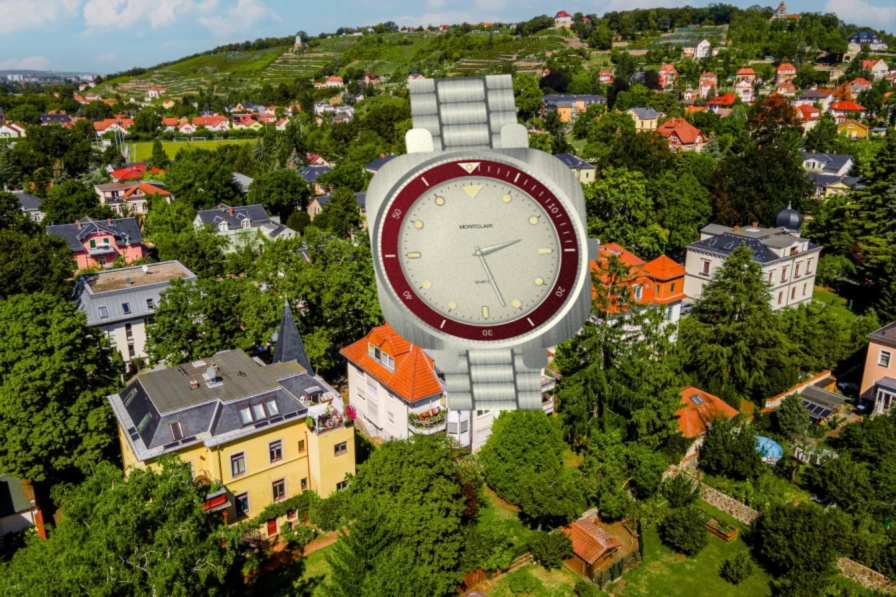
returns {"hour": 2, "minute": 27}
